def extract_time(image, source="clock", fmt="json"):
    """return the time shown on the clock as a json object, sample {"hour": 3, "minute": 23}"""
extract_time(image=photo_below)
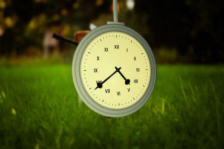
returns {"hour": 4, "minute": 39}
